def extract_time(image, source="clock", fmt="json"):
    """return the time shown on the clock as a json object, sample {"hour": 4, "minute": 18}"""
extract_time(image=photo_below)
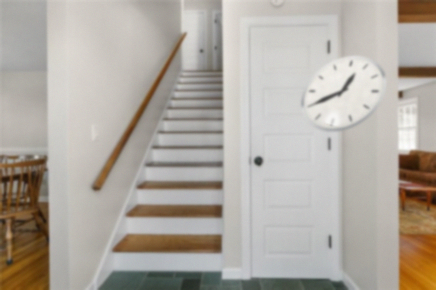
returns {"hour": 12, "minute": 40}
